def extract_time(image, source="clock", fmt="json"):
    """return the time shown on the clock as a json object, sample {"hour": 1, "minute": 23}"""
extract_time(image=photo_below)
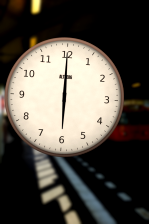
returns {"hour": 6, "minute": 0}
